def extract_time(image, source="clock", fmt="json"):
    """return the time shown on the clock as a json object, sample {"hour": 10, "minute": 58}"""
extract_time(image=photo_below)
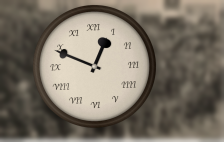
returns {"hour": 12, "minute": 49}
